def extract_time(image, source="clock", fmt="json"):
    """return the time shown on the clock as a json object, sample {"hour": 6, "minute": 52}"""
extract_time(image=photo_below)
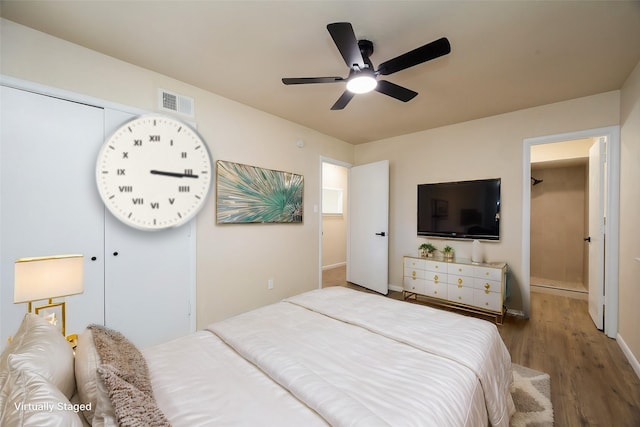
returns {"hour": 3, "minute": 16}
